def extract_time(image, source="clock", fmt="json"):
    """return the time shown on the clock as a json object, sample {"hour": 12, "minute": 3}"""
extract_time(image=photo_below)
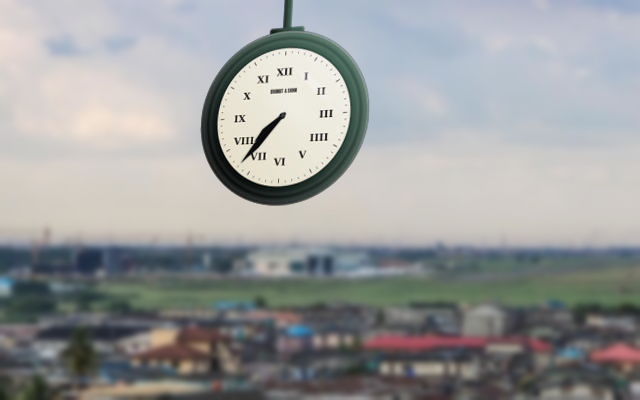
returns {"hour": 7, "minute": 37}
